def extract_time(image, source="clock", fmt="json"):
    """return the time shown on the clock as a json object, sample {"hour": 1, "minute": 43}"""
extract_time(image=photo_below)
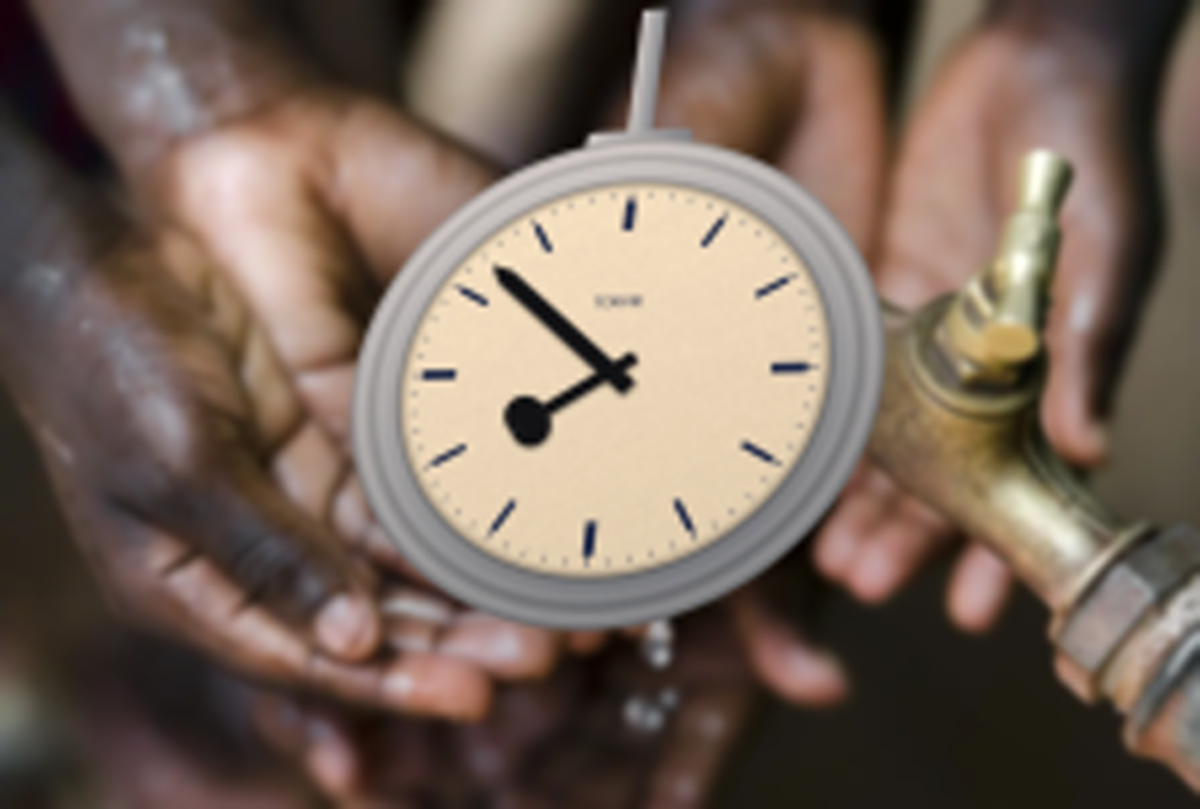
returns {"hour": 7, "minute": 52}
